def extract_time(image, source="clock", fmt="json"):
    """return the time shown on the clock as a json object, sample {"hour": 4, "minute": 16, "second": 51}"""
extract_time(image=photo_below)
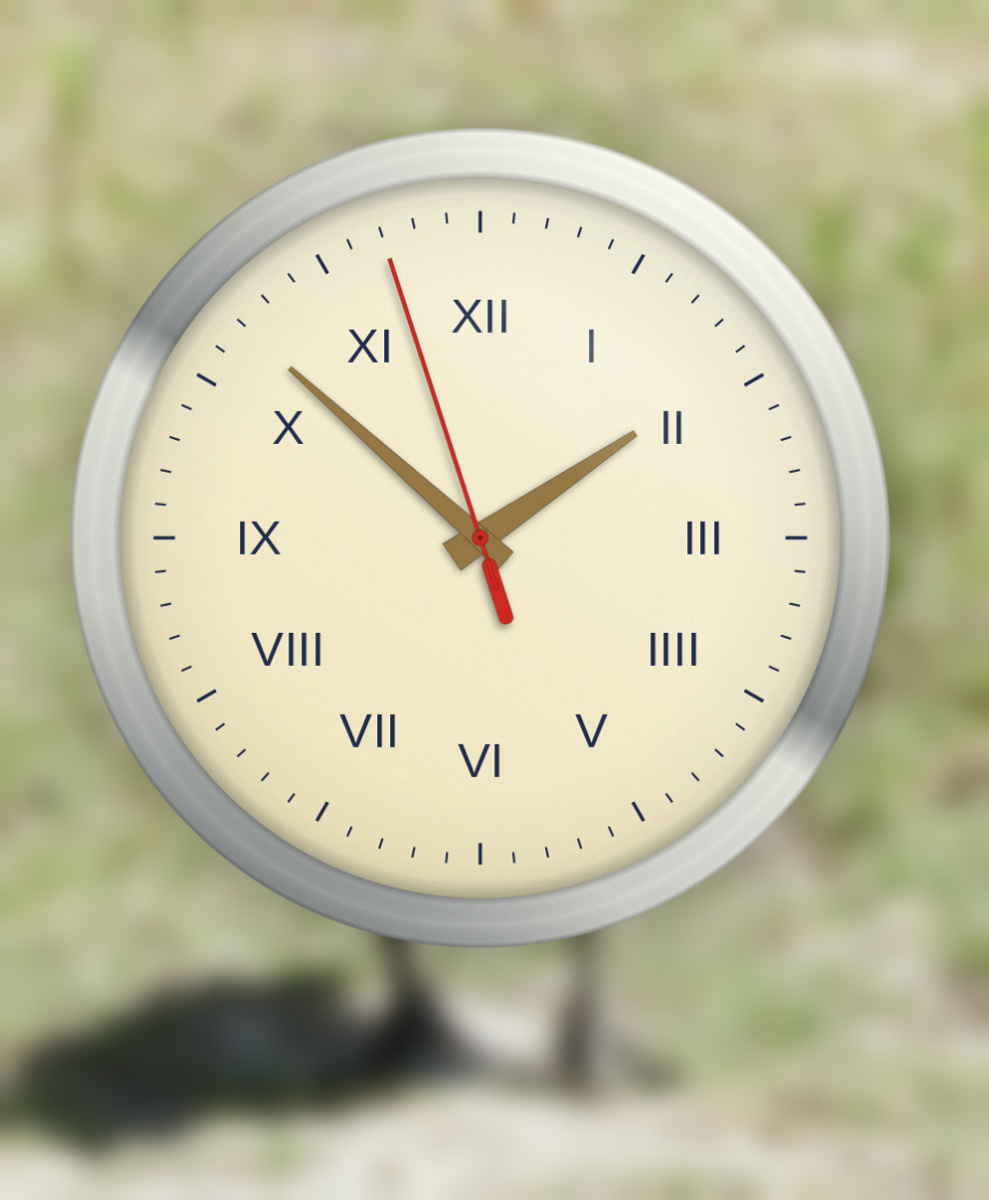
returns {"hour": 1, "minute": 51, "second": 57}
